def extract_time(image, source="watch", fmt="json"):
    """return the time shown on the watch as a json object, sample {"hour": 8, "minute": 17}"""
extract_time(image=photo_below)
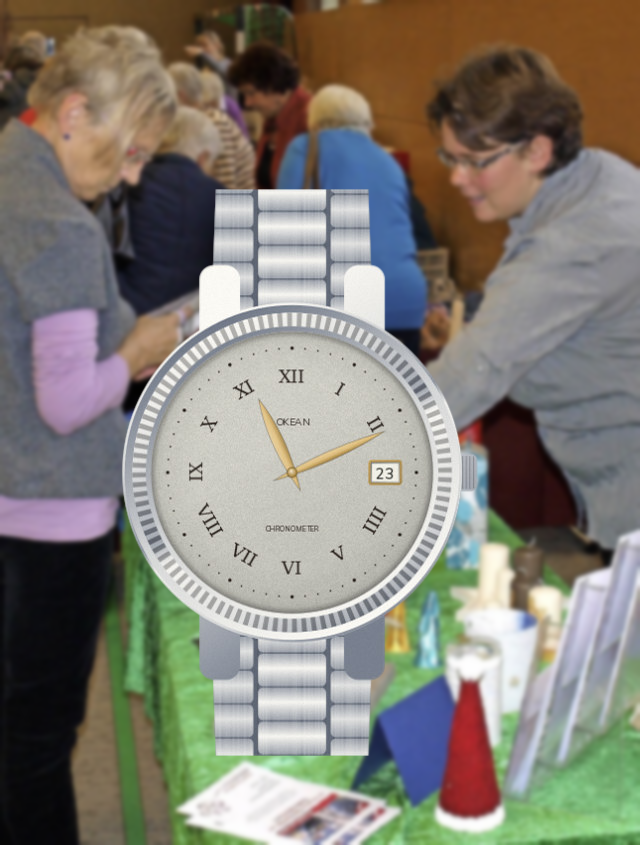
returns {"hour": 11, "minute": 11}
